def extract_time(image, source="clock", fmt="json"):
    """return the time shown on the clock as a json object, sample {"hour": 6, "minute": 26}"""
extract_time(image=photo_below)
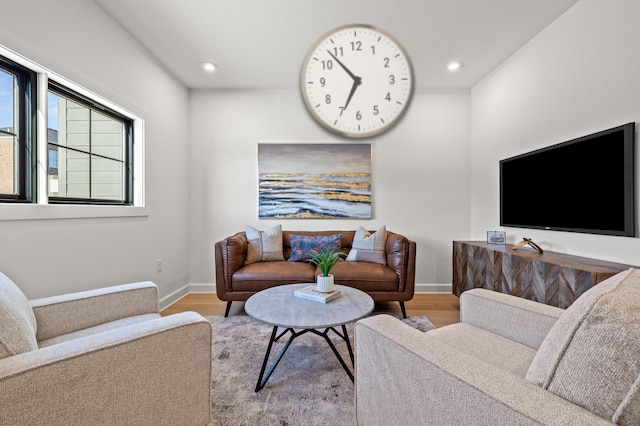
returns {"hour": 6, "minute": 53}
